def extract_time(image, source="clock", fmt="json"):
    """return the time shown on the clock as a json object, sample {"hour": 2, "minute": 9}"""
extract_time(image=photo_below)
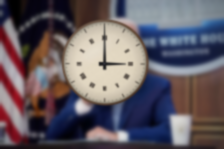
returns {"hour": 3, "minute": 0}
